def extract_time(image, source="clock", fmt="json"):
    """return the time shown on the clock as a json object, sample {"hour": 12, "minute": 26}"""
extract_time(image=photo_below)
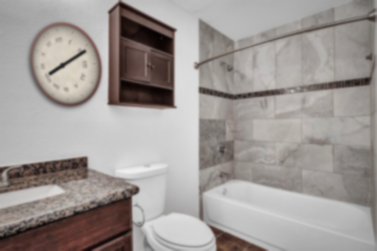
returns {"hour": 8, "minute": 11}
